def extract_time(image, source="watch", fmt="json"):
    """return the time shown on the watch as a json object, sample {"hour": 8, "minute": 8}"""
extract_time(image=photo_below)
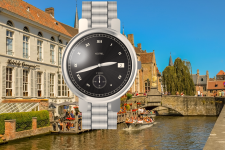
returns {"hour": 2, "minute": 42}
